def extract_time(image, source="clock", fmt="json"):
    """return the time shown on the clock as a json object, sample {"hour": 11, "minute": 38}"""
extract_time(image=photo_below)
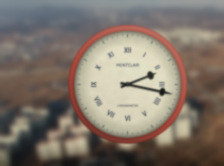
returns {"hour": 2, "minute": 17}
